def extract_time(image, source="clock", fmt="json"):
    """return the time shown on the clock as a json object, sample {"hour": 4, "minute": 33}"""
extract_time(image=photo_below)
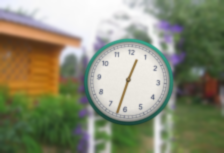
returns {"hour": 12, "minute": 32}
